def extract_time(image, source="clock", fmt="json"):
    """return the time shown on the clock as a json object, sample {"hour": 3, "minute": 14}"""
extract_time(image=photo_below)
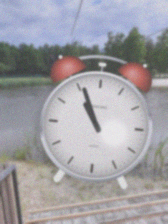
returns {"hour": 10, "minute": 56}
